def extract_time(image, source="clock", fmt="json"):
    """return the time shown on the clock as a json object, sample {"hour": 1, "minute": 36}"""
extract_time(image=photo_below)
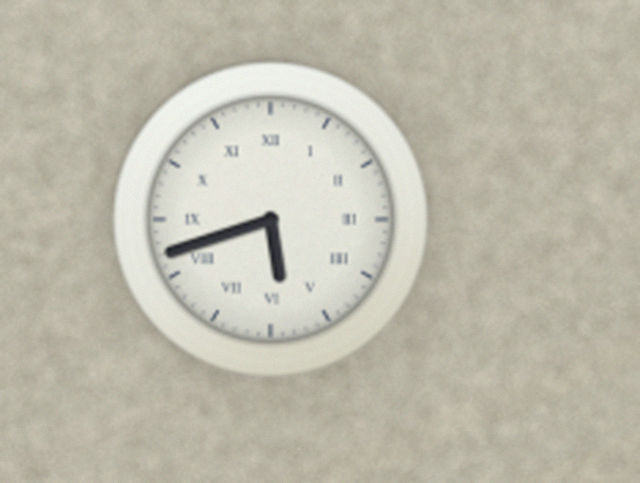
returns {"hour": 5, "minute": 42}
